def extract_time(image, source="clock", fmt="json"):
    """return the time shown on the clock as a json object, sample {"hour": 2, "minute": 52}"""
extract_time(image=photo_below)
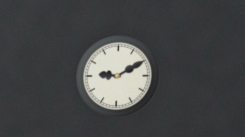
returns {"hour": 9, "minute": 10}
